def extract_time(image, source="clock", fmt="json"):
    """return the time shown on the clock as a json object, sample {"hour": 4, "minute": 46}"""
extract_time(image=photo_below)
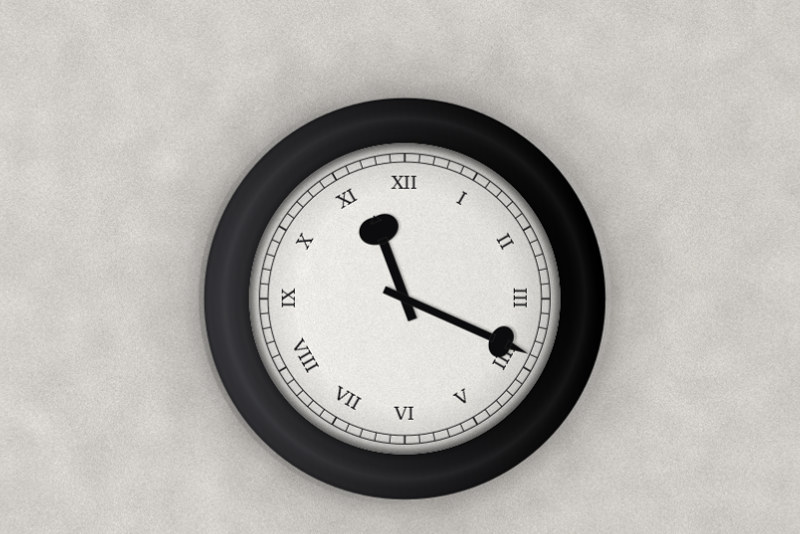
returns {"hour": 11, "minute": 19}
